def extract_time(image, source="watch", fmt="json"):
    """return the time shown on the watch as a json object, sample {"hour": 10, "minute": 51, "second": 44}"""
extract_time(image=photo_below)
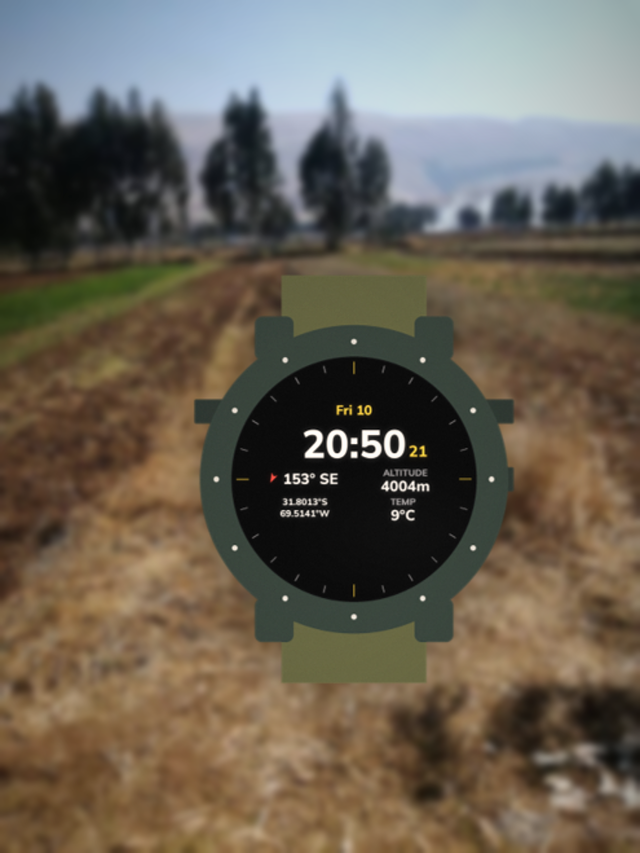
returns {"hour": 20, "minute": 50, "second": 21}
